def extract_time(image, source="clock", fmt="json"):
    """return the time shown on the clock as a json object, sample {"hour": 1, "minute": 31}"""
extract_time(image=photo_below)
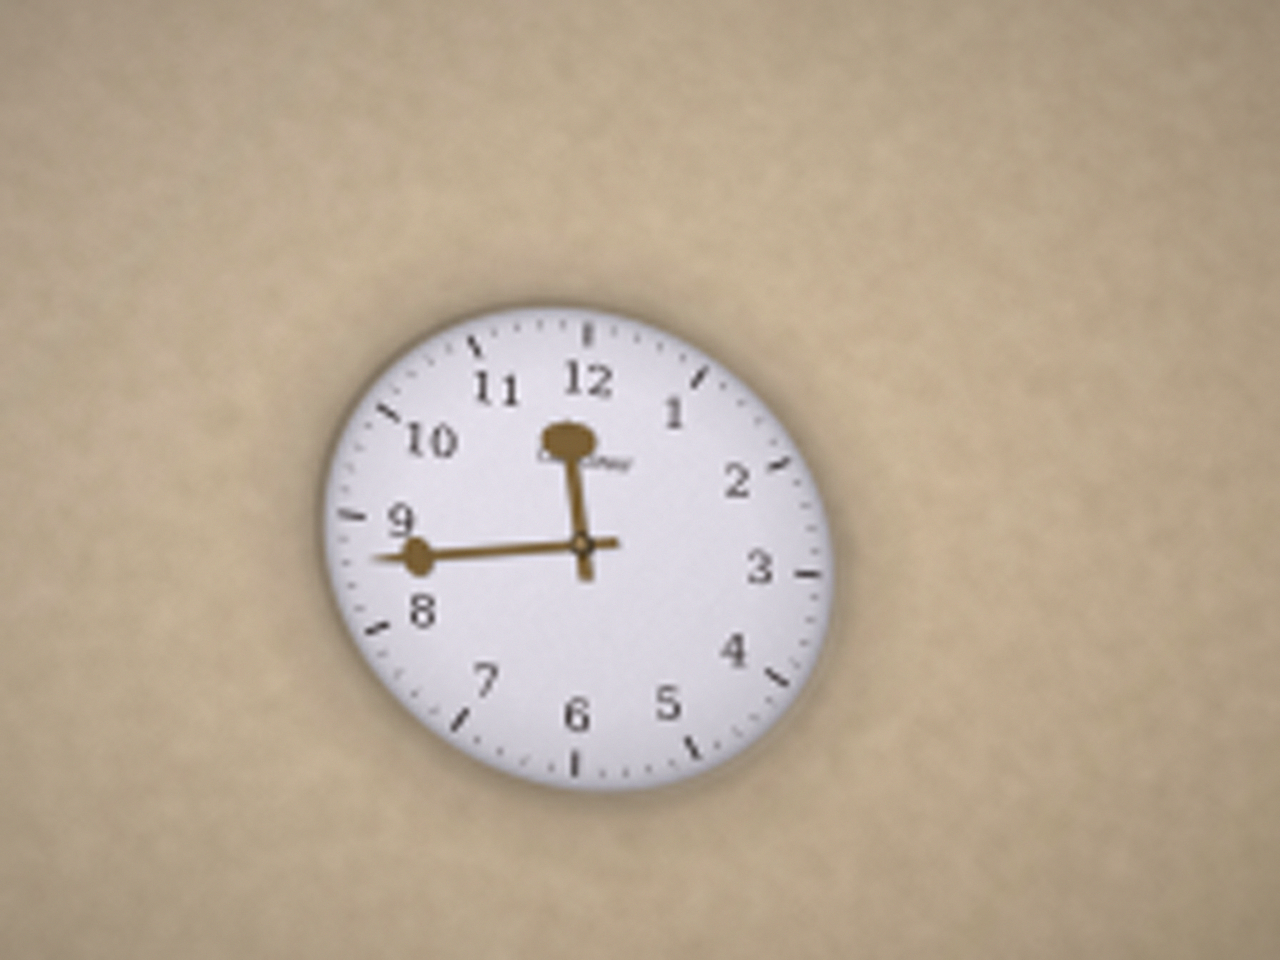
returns {"hour": 11, "minute": 43}
